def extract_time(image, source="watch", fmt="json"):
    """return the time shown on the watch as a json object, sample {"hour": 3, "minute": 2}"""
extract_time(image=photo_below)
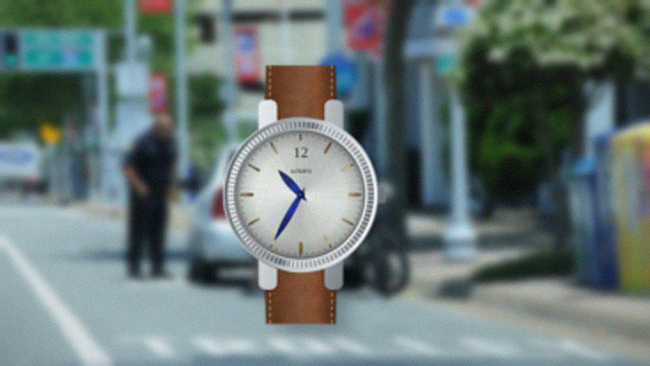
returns {"hour": 10, "minute": 35}
